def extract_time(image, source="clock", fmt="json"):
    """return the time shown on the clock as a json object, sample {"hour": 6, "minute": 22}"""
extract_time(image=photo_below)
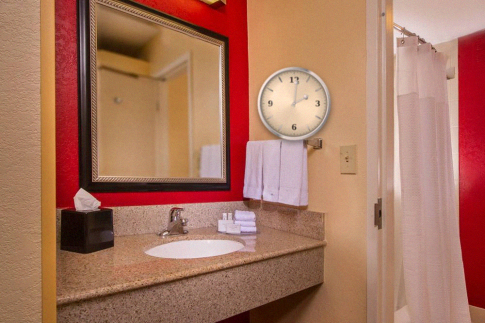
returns {"hour": 2, "minute": 1}
